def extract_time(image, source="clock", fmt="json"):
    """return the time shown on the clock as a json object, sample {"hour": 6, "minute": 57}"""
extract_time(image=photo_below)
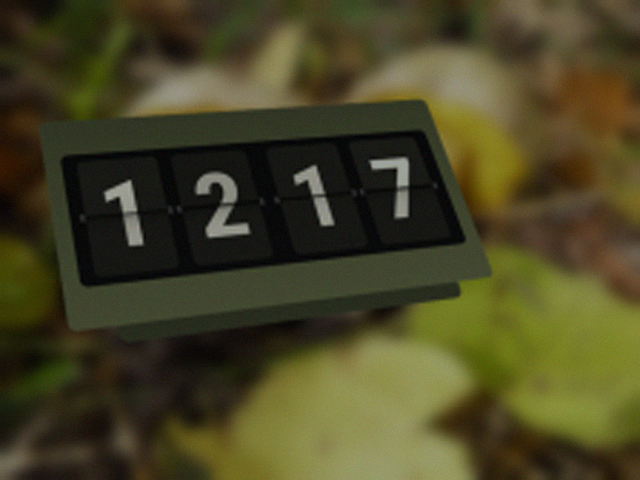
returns {"hour": 12, "minute": 17}
